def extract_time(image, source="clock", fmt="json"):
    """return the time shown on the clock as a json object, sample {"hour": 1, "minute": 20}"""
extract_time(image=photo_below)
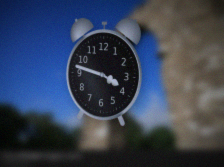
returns {"hour": 3, "minute": 47}
